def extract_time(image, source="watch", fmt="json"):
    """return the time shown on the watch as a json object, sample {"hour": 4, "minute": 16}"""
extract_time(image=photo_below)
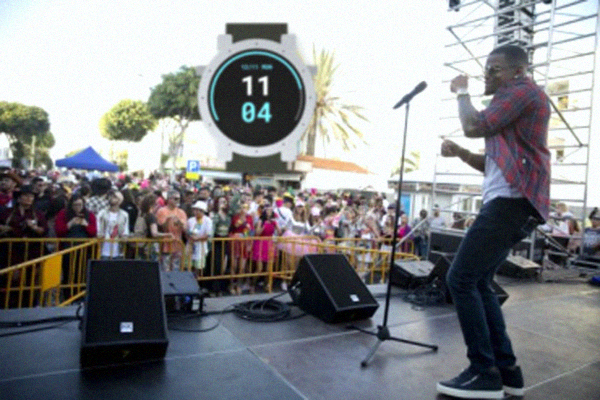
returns {"hour": 11, "minute": 4}
